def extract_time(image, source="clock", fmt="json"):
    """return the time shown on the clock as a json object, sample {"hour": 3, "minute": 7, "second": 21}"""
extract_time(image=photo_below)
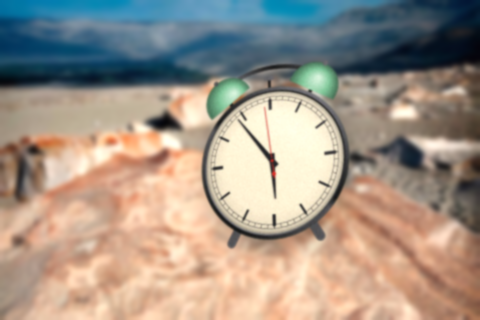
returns {"hour": 5, "minute": 53, "second": 59}
